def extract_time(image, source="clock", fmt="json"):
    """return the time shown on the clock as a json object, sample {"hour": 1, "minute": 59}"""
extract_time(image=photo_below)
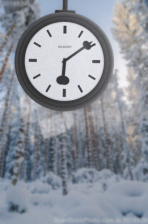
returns {"hour": 6, "minute": 9}
